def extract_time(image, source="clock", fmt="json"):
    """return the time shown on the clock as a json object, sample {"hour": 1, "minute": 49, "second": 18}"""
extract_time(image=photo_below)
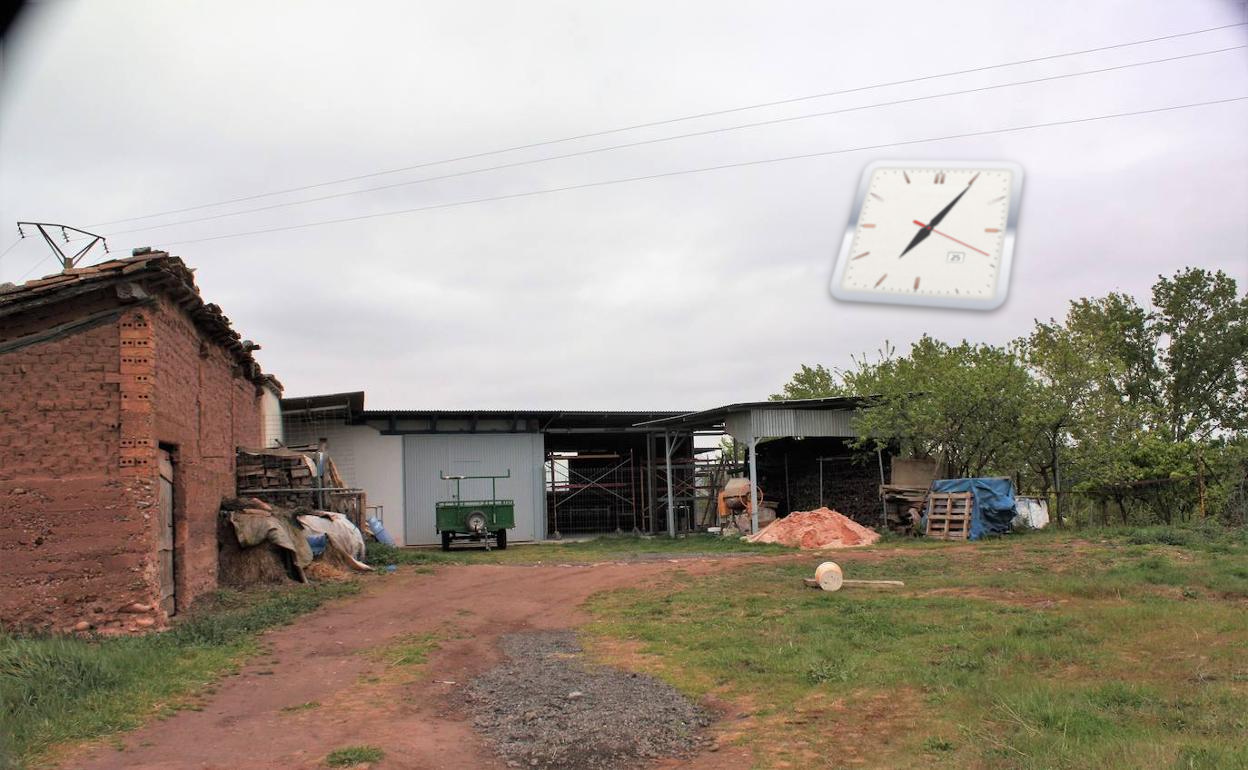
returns {"hour": 7, "minute": 5, "second": 19}
